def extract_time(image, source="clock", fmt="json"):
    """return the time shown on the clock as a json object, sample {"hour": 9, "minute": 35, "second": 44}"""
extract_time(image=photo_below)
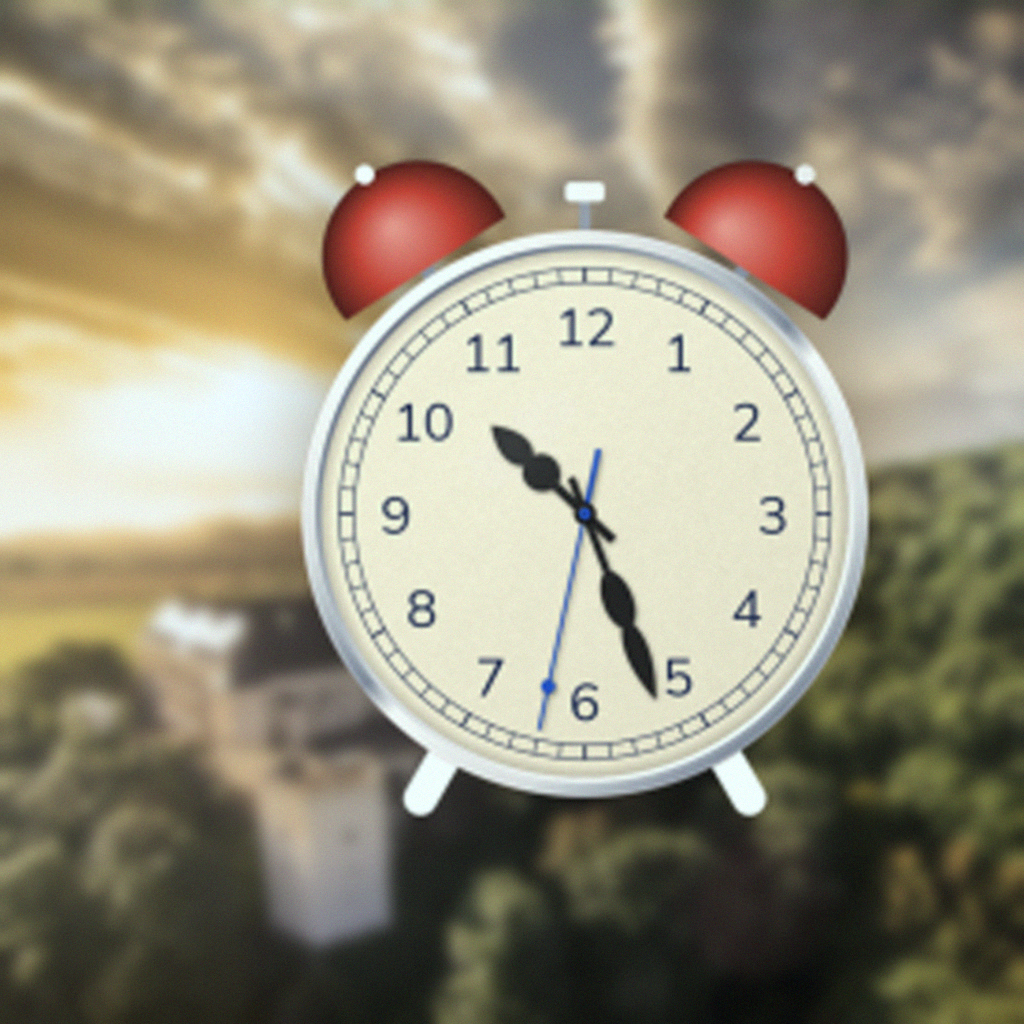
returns {"hour": 10, "minute": 26, "second": 32}
